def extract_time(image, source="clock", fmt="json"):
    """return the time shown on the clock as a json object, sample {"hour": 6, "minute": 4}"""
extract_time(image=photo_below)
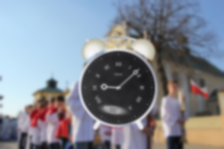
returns {"hour": 9, "minute": 8}
